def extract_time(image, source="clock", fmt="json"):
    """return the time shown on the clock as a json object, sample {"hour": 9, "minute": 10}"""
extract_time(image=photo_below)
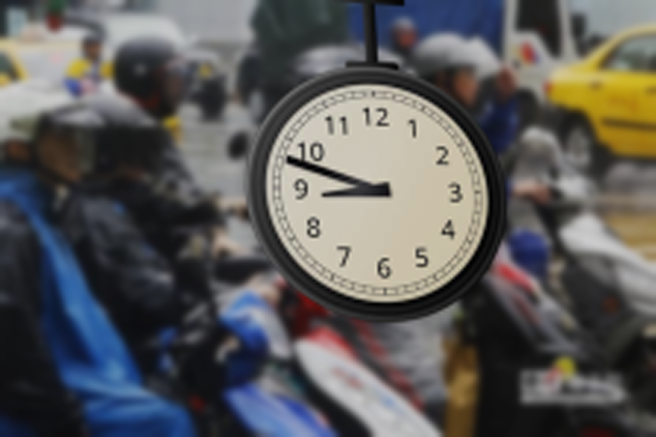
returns {"hour": 8, "minute": 48}
